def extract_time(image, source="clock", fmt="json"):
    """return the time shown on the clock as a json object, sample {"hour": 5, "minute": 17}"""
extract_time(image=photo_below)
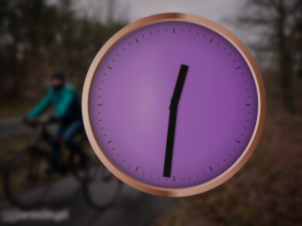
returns {"hour": 12, "minute": 31}
